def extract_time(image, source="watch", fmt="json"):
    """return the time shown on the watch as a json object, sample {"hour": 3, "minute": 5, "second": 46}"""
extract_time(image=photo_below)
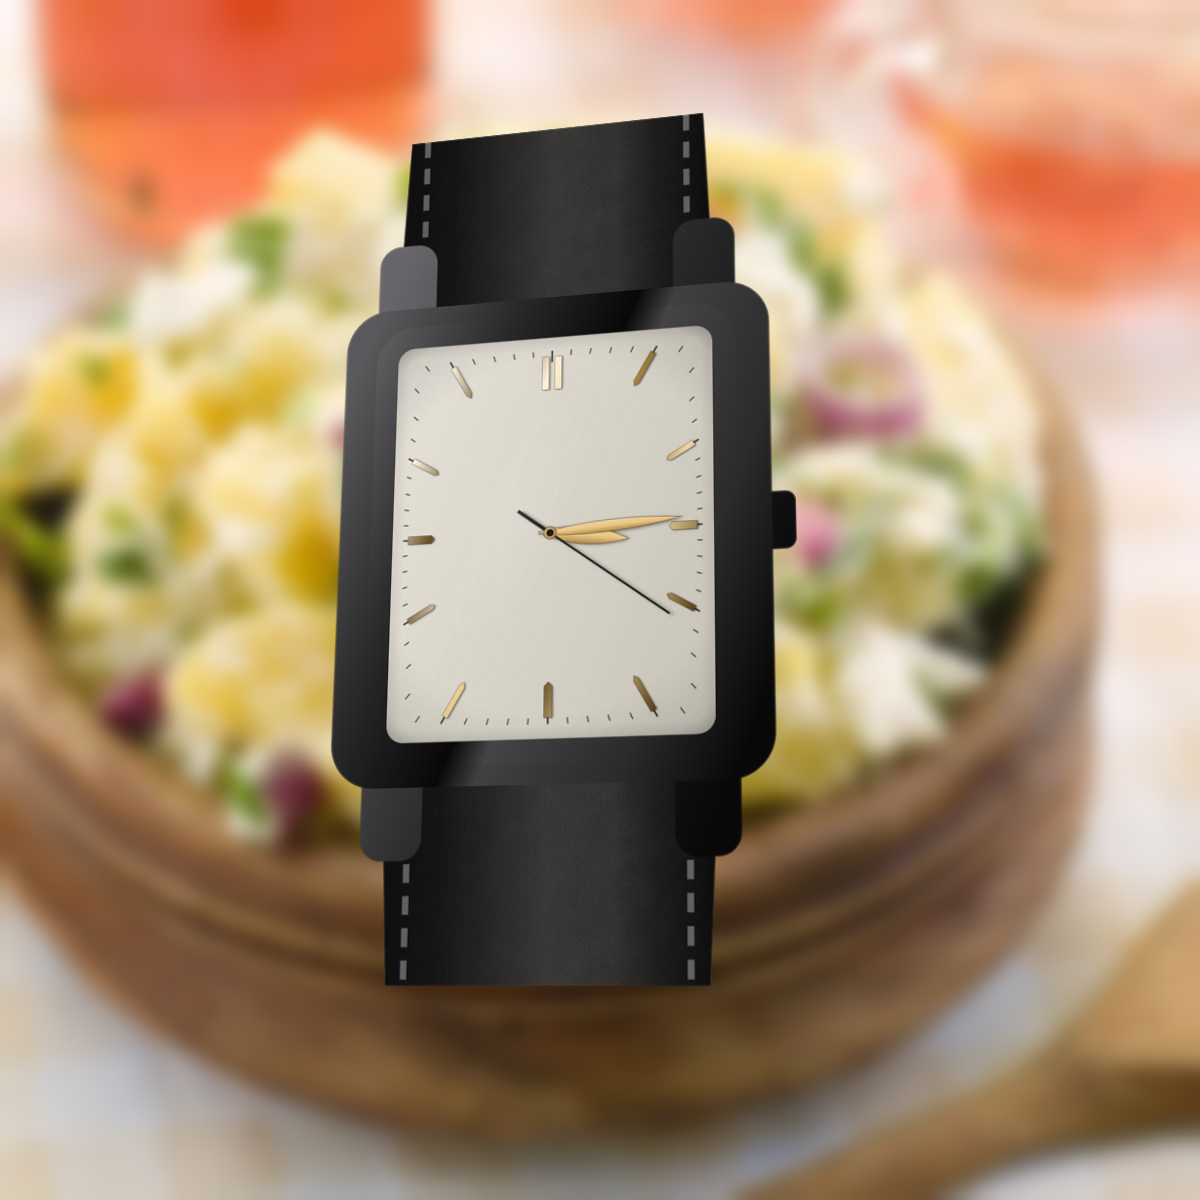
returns {"hour": 3, "minute": 14, "second": 21}
